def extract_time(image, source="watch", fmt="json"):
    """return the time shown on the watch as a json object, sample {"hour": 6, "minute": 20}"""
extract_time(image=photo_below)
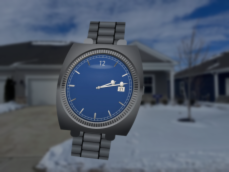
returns {"hour": 2, "minute": 13}
